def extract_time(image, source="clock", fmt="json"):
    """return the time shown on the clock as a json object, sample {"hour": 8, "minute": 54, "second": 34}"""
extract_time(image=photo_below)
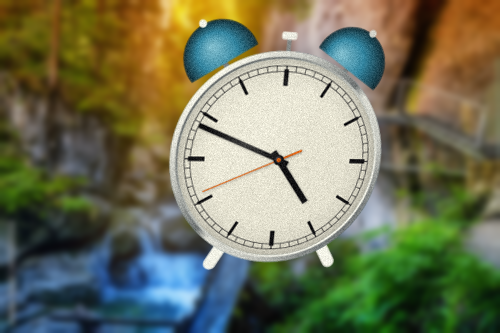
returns {"hour": 4, "minute": 48, "second": 41}
